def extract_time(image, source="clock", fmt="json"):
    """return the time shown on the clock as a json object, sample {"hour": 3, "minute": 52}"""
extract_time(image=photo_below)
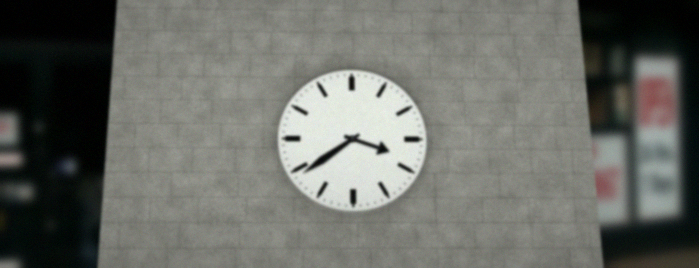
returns {"hour": 3, "minute": 39}
